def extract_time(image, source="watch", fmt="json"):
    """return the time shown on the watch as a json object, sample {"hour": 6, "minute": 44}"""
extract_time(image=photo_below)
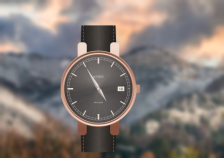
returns {"hour": 4, "minute": 55}
